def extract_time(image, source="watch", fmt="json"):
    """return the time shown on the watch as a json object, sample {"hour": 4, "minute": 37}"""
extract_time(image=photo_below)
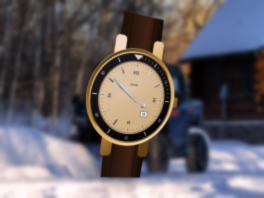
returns {"hour": 3, "minute": 51}
